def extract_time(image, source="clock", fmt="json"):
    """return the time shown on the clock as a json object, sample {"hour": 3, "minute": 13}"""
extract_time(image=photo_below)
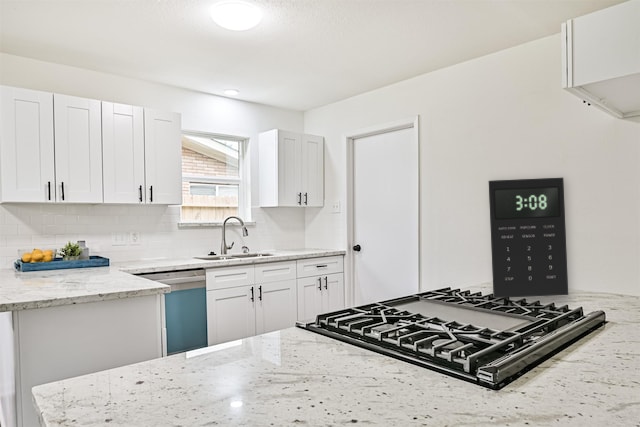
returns {"hour": 3, "minute": 8}
